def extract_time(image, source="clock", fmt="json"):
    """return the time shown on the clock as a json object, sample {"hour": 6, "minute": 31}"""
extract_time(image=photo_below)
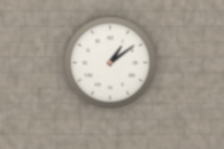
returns {"hour": 1, "minute": 9}
